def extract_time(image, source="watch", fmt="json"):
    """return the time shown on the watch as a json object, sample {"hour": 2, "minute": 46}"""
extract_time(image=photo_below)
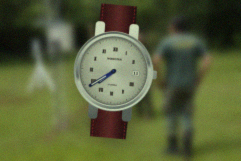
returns {"hour": 7, "minute": 39}
